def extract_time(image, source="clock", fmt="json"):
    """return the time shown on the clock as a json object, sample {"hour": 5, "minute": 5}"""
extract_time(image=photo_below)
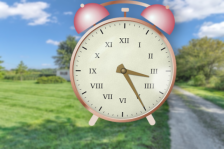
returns {"hour": 3, "minute": 25}
